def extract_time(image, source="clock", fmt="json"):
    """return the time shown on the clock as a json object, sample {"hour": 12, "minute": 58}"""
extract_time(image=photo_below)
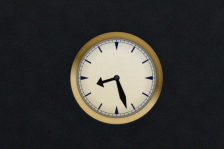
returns {"hour": 8, "minute": 27}
